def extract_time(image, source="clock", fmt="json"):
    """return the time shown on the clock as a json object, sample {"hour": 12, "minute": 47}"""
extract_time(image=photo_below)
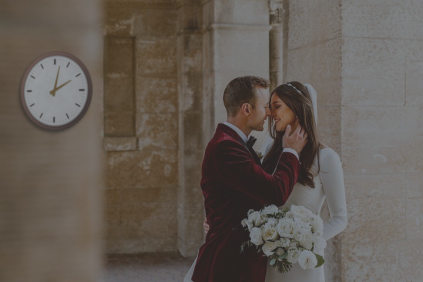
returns {"hour": 2, "minute": 2}
